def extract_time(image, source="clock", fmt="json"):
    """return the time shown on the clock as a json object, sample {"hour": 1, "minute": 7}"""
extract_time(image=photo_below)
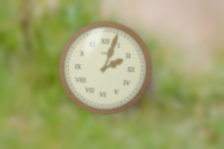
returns {"hour": 2, "minute": 3}
